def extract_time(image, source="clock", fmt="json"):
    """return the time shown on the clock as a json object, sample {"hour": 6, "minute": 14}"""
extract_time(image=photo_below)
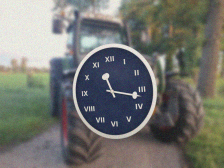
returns {"hour": 11, "minute": 17}
